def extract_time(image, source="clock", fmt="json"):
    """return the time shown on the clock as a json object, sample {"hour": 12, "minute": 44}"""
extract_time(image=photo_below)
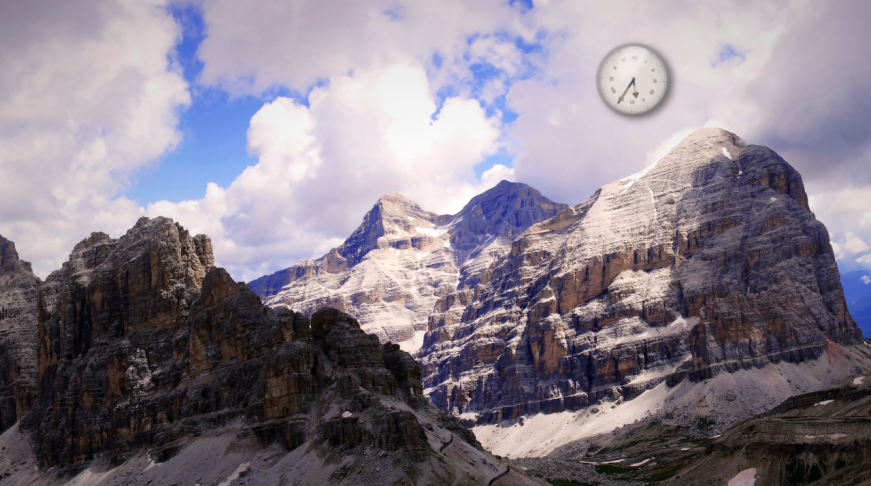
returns {"hour": 5, "minute": 35}
